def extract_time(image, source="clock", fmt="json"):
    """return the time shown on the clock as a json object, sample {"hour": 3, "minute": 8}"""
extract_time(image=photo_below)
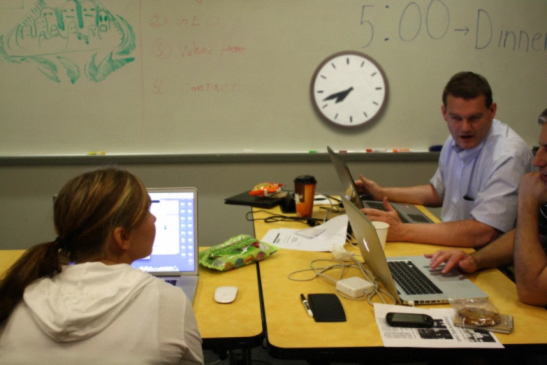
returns {"hour": 7, "minute": 42}
